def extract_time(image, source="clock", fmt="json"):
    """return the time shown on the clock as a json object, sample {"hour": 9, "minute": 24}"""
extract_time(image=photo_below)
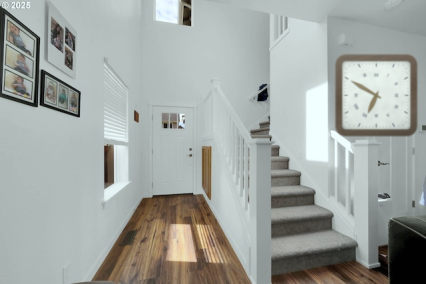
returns {"hour": 6, "minute": 50}
